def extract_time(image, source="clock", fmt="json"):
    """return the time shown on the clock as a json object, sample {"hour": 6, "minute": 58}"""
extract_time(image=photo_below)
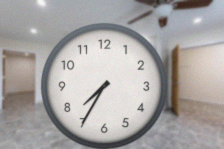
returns {"hour": 7, "minute": 35}
